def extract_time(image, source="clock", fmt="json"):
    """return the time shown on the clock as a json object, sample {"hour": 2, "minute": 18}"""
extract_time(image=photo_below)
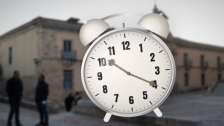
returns {"hour": 10, "minute": 20}
